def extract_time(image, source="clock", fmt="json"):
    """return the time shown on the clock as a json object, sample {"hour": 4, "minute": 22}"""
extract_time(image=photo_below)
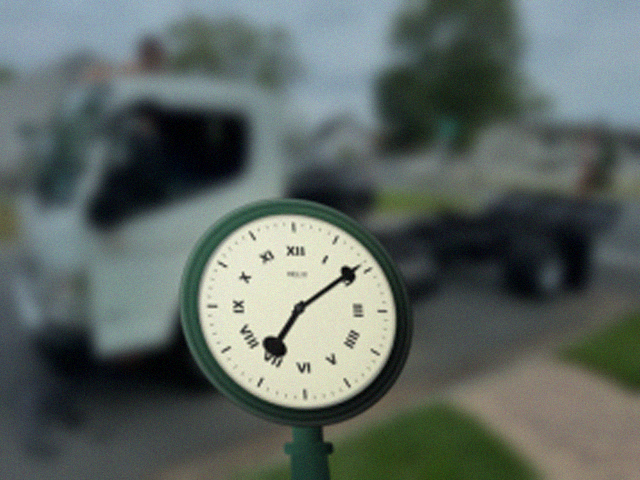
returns {"hour": 7, "minute": 9}
